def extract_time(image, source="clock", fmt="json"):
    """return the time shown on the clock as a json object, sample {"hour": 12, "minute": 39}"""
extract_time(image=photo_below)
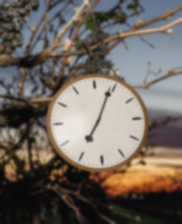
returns {"hour": 7, "minute": 4}
